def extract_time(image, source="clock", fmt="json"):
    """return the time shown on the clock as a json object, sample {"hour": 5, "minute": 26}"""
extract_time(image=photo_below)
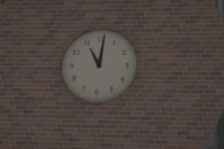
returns {"hour": 11, "minute": 1}
